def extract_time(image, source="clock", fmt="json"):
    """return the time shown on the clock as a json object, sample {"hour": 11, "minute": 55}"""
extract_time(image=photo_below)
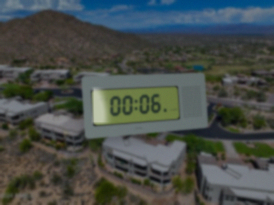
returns {"hour": 0, "minute": 6}
